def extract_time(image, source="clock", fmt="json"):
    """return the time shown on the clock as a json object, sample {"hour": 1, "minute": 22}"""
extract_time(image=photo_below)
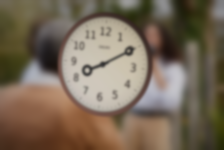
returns {"hour": 8, "minute": 10}
